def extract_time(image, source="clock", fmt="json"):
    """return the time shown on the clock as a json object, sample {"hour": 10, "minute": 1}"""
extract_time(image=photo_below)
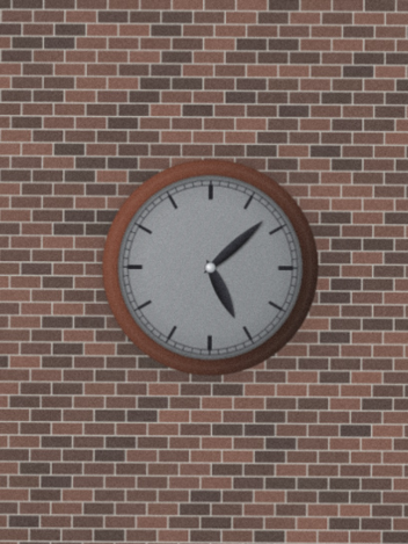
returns {"hour": 5, "minute": 8}
